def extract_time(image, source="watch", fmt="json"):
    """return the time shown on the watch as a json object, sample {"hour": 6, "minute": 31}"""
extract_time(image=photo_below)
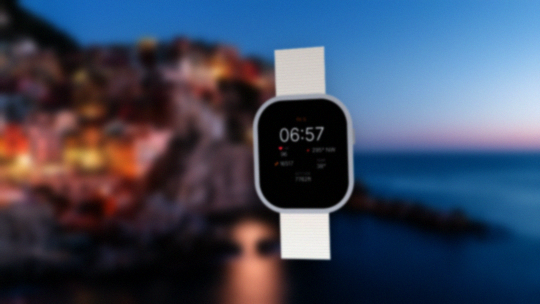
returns {"hour": 6, "minute": 57}
